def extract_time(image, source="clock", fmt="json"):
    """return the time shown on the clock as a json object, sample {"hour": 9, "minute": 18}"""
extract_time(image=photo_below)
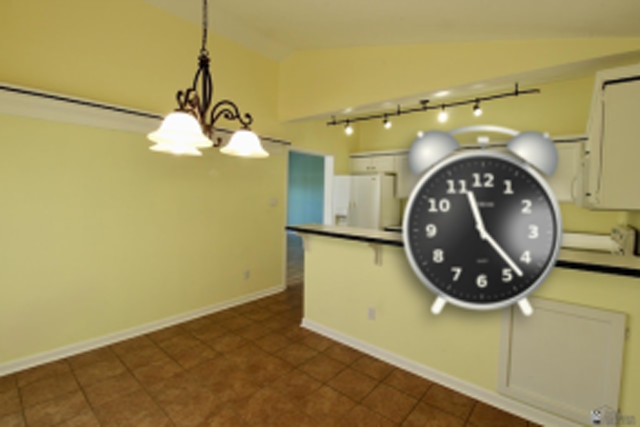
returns {"hour": 11, "minute": 23}
